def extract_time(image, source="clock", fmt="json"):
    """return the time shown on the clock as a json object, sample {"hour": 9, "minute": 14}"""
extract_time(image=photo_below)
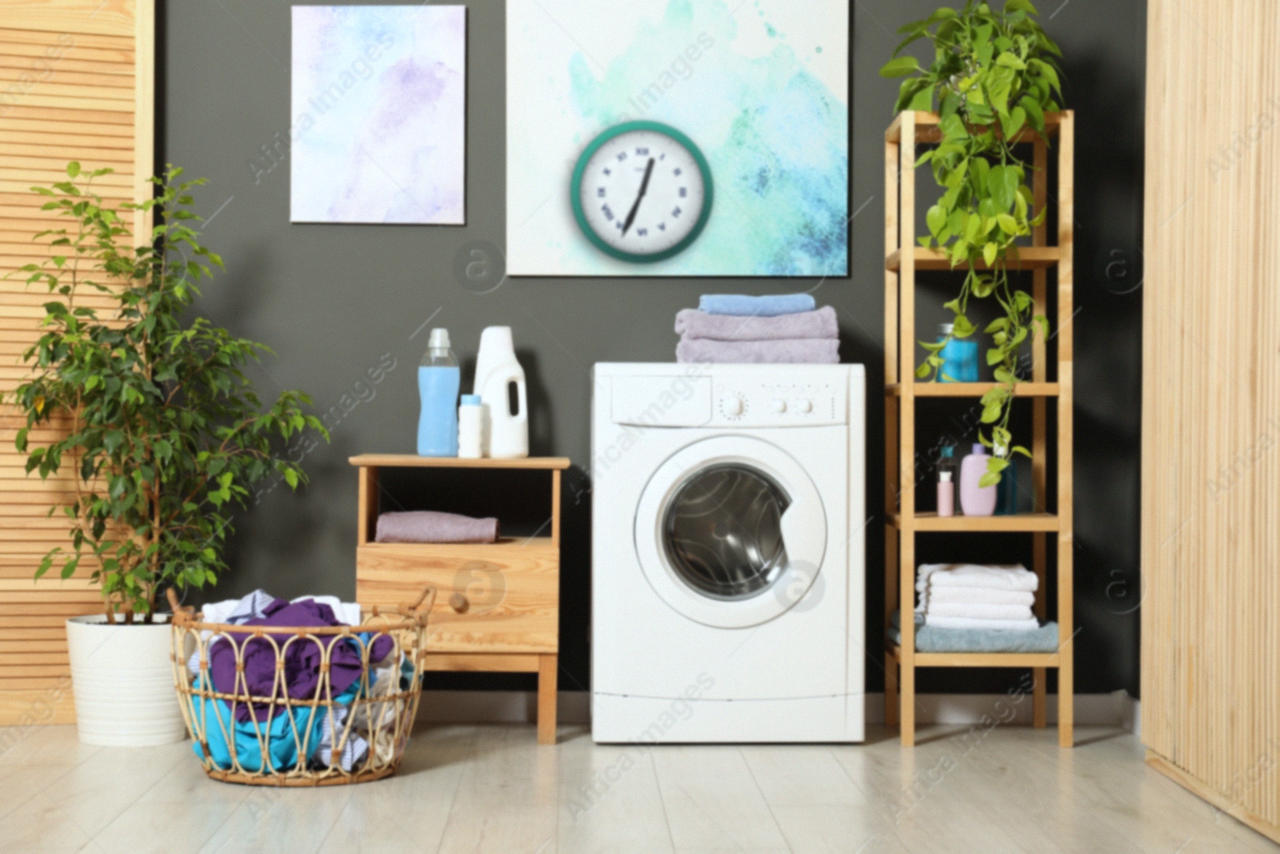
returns {"hour": 12, "minute": 34}
